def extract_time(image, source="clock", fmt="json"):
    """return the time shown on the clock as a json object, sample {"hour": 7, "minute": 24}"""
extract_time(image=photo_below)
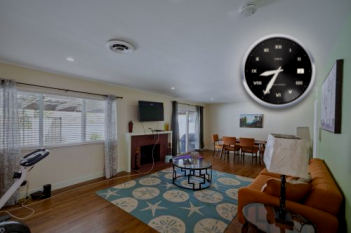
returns {"hour": 8, "minute": 35}
